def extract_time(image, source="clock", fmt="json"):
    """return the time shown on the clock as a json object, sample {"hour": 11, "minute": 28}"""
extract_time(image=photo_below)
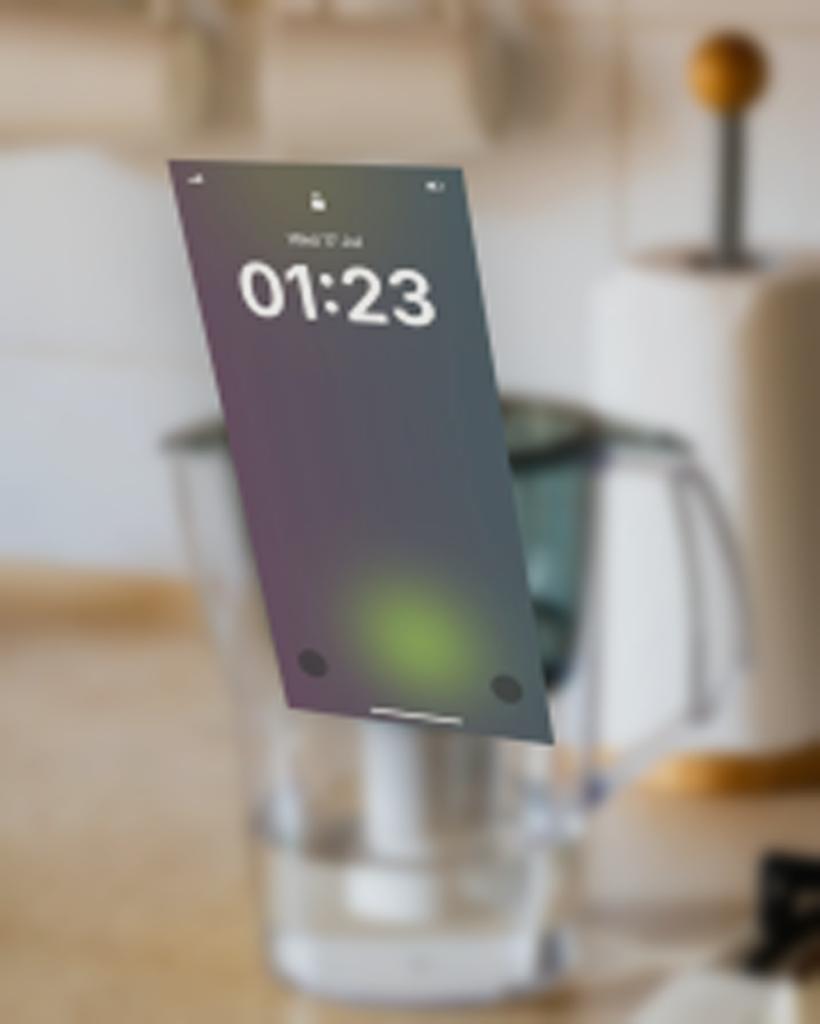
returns {"hour": 1, "minute": 23}
